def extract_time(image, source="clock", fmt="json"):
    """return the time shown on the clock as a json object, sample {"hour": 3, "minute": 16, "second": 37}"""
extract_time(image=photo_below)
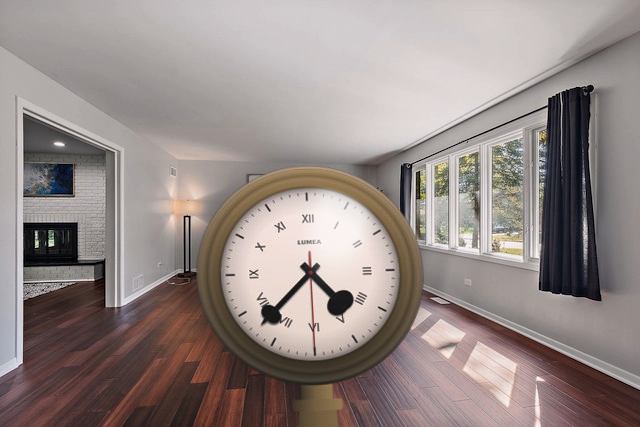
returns {"hour": 4, "minute": 37, "second": 30}
